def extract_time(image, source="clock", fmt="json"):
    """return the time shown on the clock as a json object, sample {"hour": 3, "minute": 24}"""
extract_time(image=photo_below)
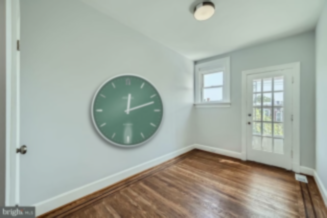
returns {"hour": 12, "minute": 12}
